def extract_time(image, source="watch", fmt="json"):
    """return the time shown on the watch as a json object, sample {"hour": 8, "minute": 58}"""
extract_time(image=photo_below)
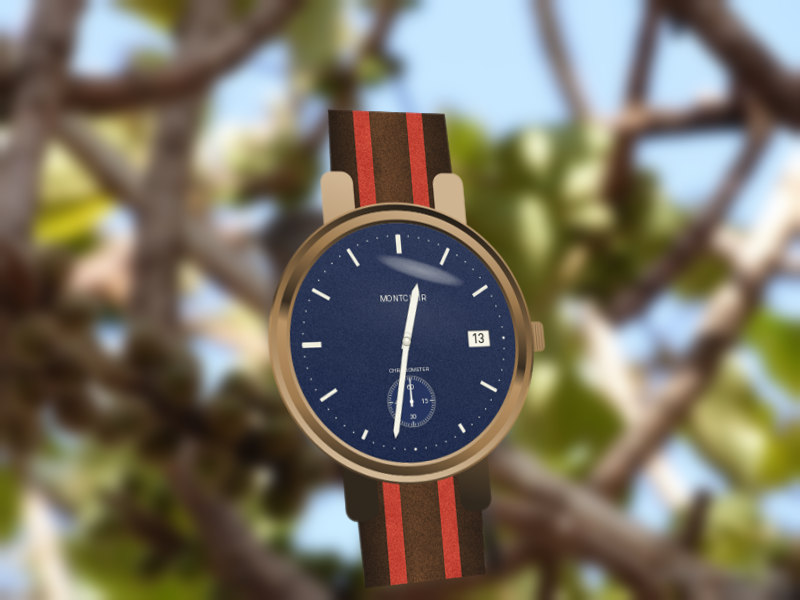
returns {"hour": 12, "minute": 32}
